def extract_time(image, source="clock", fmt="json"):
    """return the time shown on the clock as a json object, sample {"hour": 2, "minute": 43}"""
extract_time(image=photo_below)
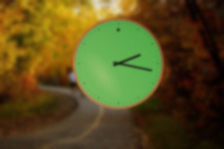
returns {"hour": 2, "minute": 17}
